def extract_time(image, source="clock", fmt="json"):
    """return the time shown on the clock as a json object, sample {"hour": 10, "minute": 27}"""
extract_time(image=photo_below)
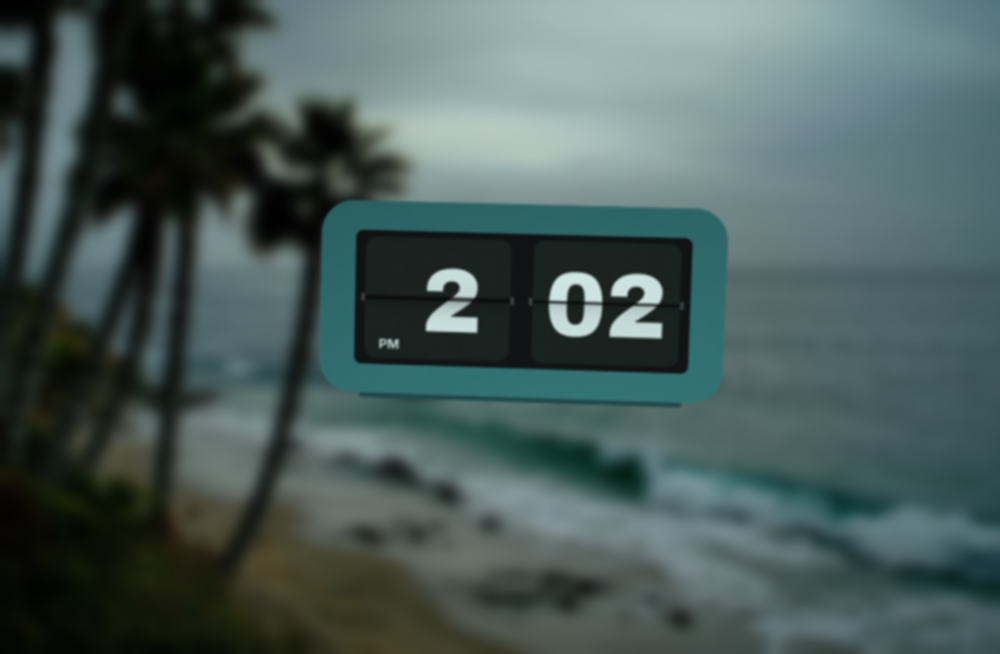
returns {"hour": 2, "minute": 2}
